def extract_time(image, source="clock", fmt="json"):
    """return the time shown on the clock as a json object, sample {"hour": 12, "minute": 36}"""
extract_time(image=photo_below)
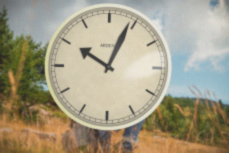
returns {"hour": 10, "minute": 4}
